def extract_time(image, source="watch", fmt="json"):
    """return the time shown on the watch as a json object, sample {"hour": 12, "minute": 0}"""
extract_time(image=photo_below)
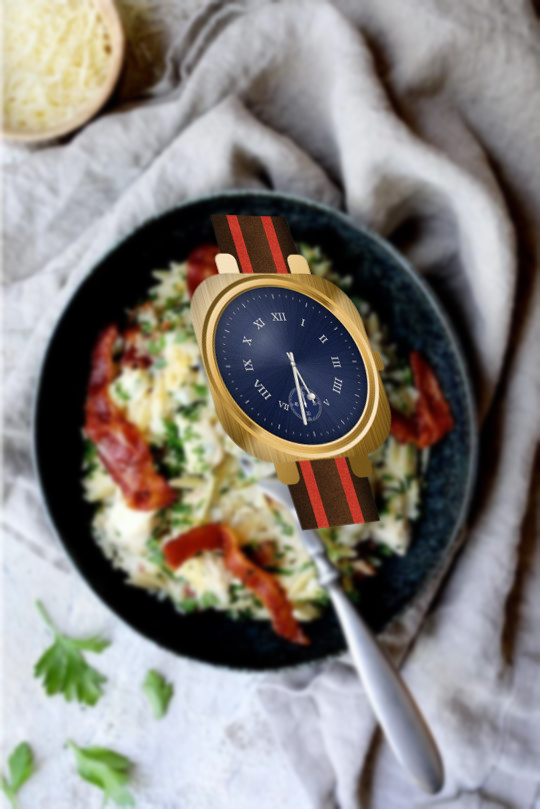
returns {"hour": 5, "minute": 31}
